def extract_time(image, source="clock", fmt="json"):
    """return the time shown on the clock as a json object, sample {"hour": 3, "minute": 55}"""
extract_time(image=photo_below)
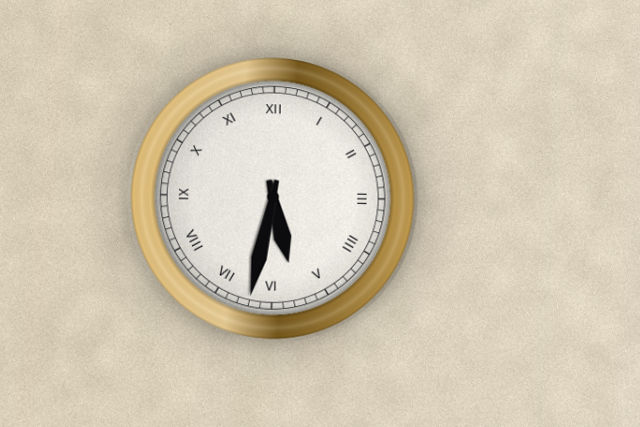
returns {"hour": 5, "minute": 32}
